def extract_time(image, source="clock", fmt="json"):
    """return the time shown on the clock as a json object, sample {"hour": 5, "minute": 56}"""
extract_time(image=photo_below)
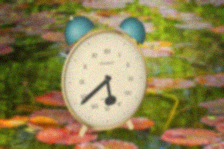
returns {"hour": 5, "minute": 39}
